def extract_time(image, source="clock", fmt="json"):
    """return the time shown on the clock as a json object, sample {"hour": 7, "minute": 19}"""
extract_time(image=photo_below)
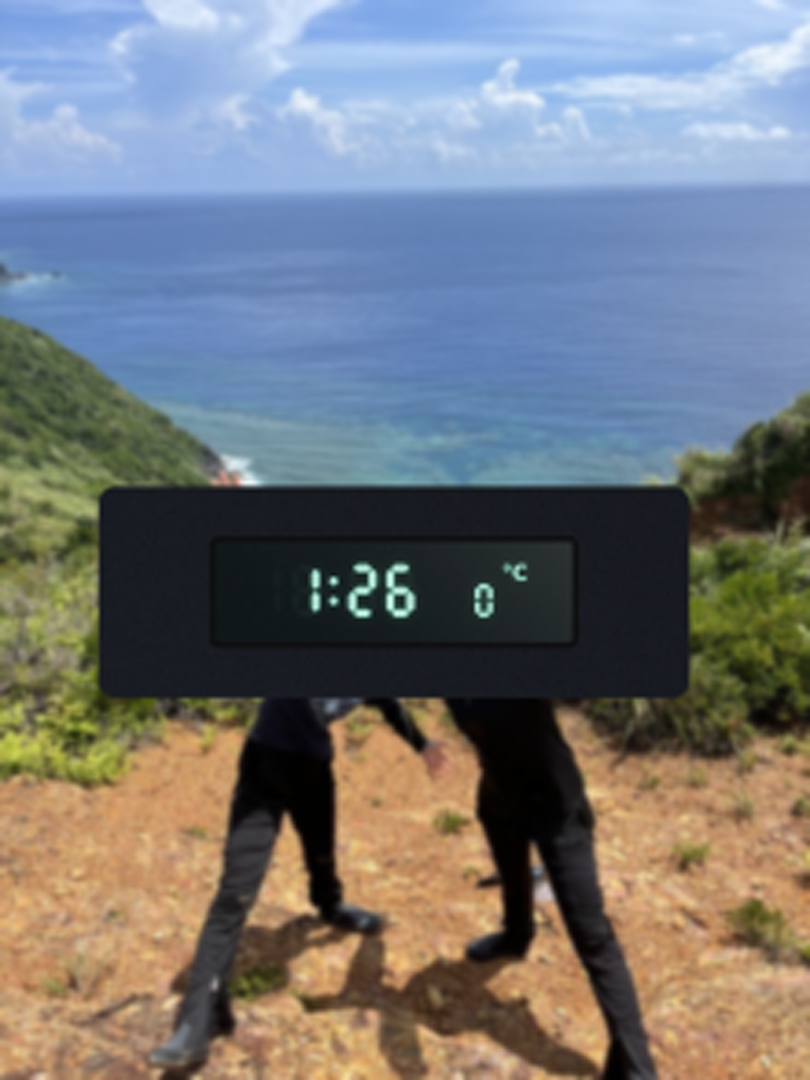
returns {"hour": 1, "minute": 26}
